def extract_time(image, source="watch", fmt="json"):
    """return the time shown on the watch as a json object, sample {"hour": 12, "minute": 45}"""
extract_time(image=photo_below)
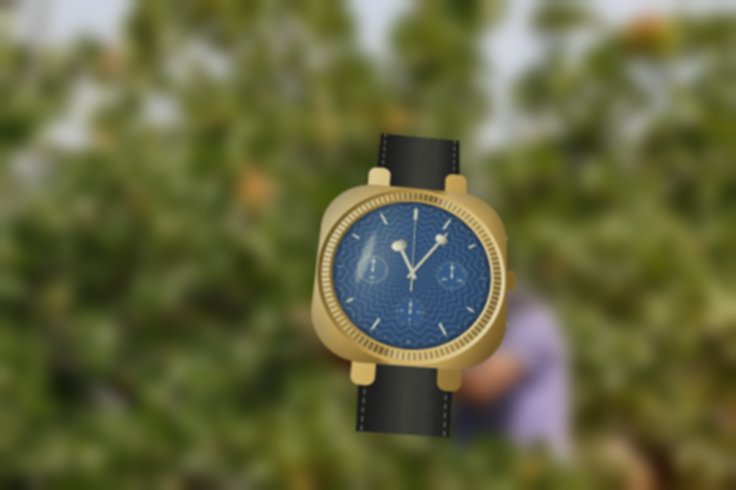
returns {"hour": 11, "minute": 6}
